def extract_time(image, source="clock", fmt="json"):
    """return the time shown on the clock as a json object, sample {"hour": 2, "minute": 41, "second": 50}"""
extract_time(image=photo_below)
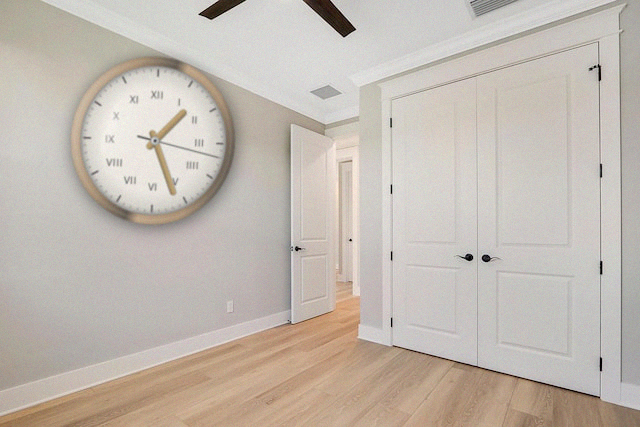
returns {"hour": 1, "minute": 26, "second": 17}
